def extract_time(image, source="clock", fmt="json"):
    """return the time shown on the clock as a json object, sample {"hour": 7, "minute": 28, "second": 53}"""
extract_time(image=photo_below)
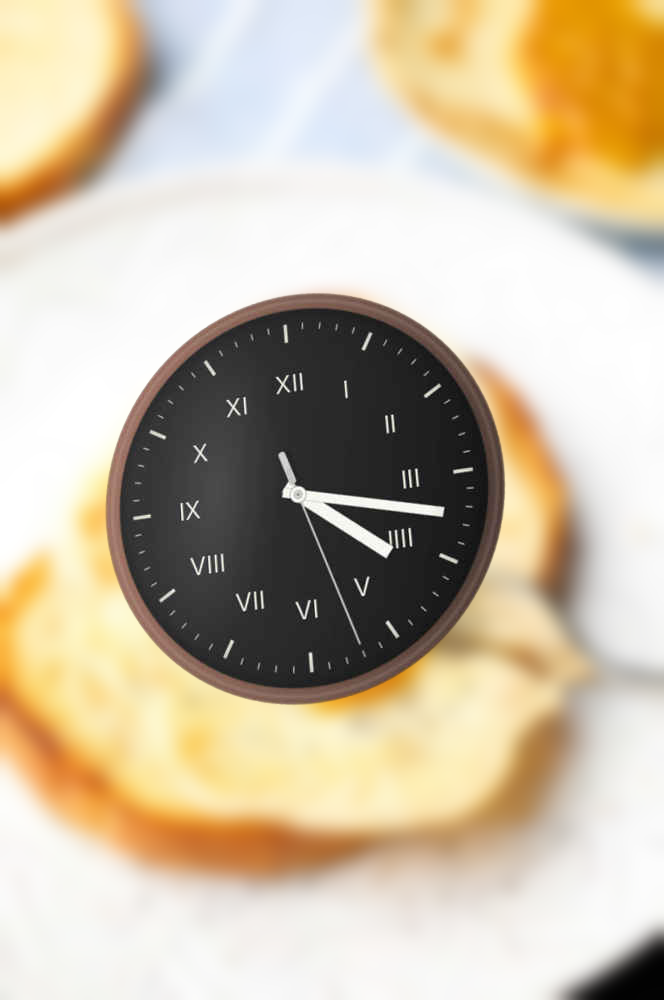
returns {"hour": 4, "minute": 17, "second": 27}
